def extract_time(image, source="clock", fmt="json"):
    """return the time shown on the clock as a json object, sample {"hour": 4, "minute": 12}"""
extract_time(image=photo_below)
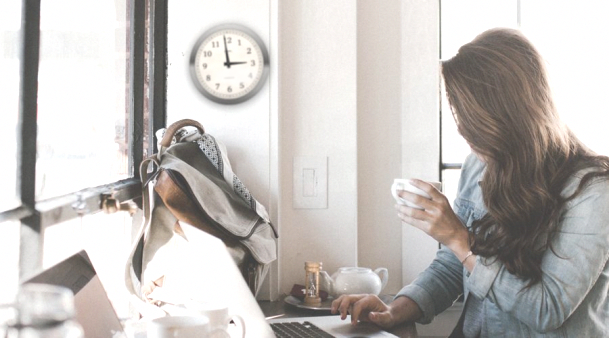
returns {"hour": 2, "minute": 59}
